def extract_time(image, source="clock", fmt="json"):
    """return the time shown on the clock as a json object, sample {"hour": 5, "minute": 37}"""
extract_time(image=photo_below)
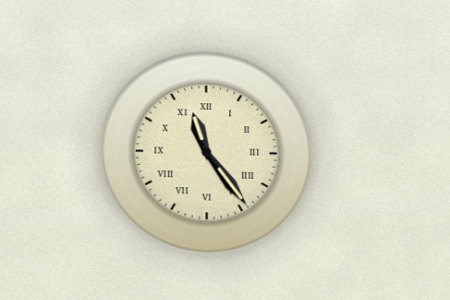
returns {"hour": 11, "minute": 24}
